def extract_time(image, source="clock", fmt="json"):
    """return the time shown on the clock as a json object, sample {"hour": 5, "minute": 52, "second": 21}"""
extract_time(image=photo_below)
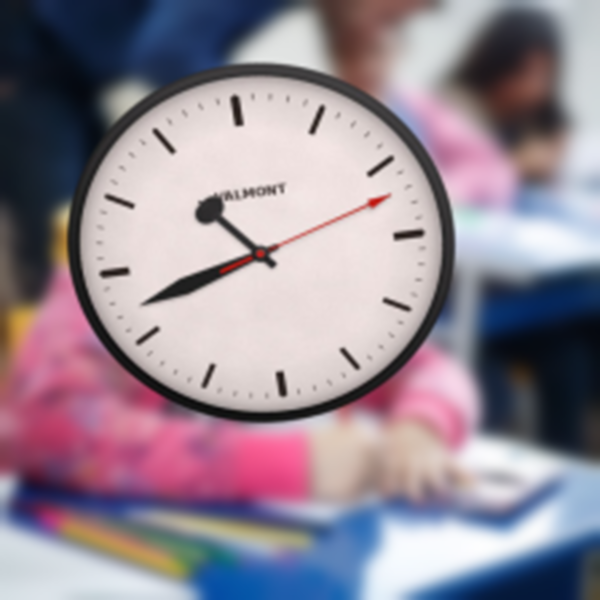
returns {"hour": 10, "minute": 42, "second": 12}
